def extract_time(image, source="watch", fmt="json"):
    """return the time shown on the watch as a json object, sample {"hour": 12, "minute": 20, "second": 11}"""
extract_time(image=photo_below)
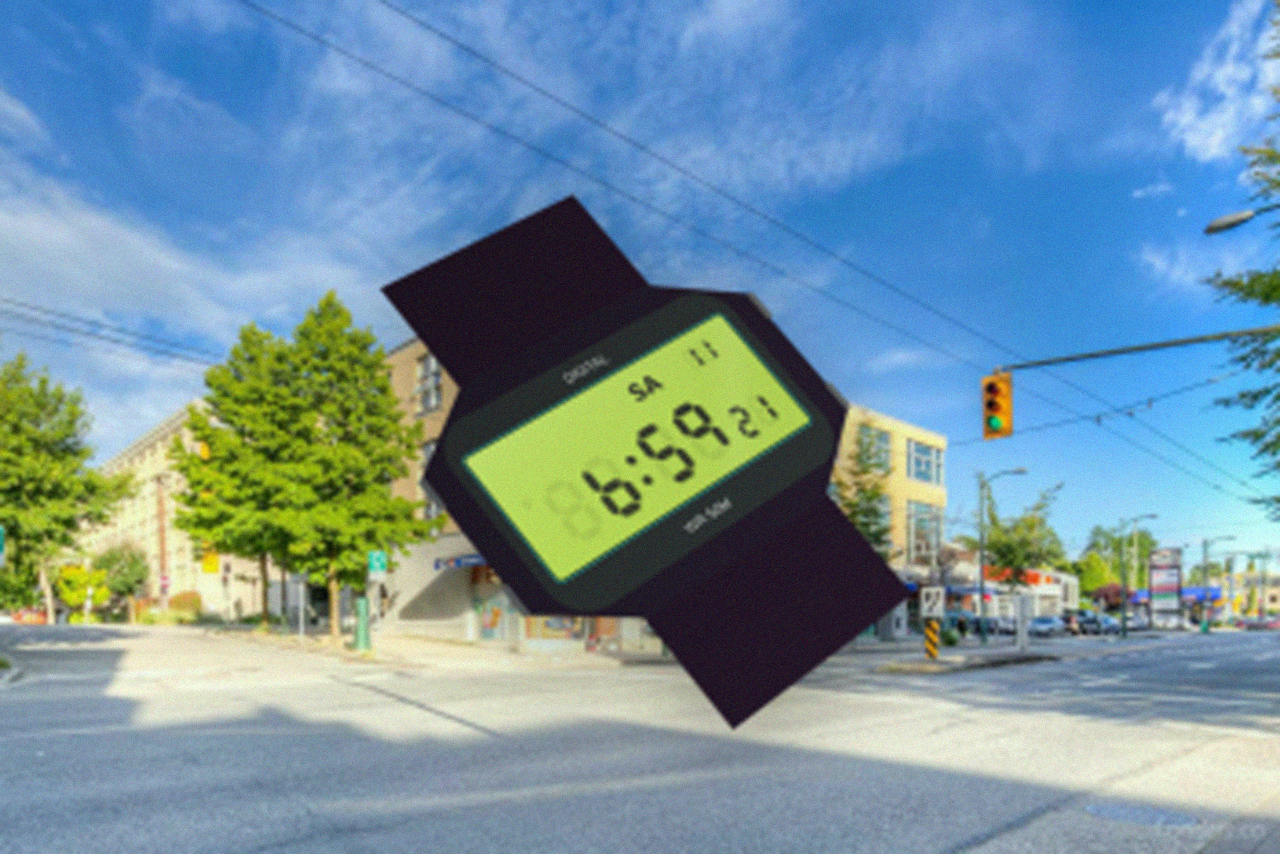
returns {"hour": 6, "minute": 59, "second": 21}
